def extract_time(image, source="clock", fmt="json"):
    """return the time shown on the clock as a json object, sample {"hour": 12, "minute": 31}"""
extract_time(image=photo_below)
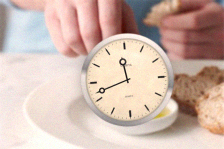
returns {"hour": 11, "minute": 42}
